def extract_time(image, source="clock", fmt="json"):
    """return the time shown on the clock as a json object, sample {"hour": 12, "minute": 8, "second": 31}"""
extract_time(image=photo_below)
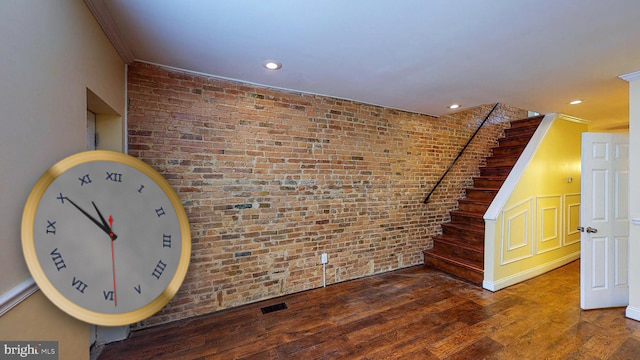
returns {"hour": 10, "minute": 50, "second": 29}
